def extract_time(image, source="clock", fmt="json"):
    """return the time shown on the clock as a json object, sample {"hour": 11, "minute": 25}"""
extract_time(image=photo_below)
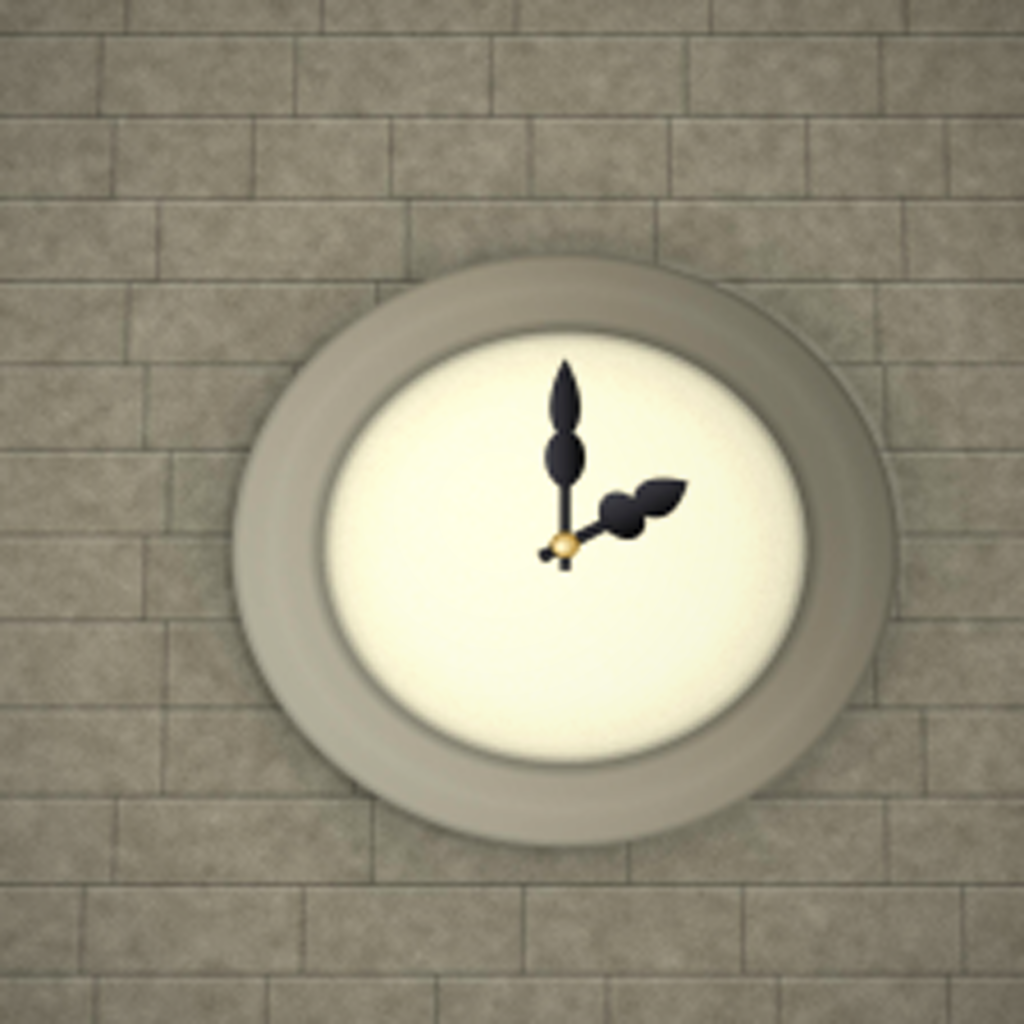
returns {"hour": 2, "minute": 0}
